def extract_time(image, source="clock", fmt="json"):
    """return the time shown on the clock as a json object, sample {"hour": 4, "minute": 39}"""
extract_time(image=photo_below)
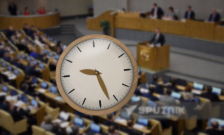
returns {"hour": 9, "minute": 27}
